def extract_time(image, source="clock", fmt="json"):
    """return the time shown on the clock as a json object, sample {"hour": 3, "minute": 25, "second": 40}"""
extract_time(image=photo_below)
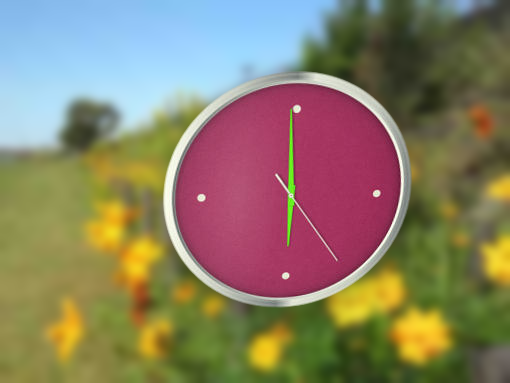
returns {"hour": 5, "minute": 59, "second": 24}
